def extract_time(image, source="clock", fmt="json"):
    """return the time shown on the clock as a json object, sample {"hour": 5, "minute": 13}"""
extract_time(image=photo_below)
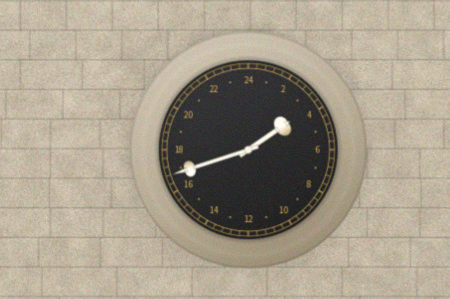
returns {"hour": 3, "minute": 42}
